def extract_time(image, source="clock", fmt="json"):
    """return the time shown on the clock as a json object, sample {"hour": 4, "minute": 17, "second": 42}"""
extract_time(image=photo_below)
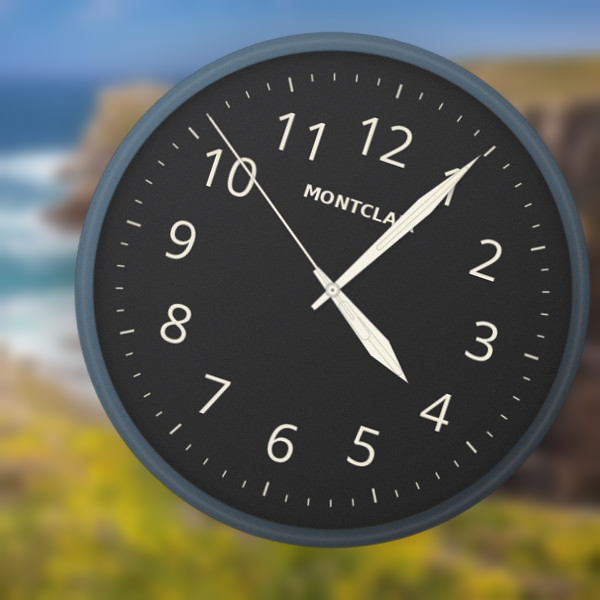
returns {"hour": 4, "minute": 4, "second": 51}
